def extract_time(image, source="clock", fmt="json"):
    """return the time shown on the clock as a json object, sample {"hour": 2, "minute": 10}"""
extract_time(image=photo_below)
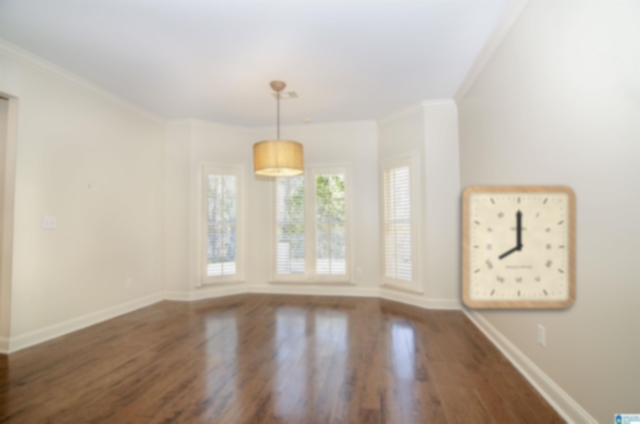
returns {"hour": 8, "minute": 0}
